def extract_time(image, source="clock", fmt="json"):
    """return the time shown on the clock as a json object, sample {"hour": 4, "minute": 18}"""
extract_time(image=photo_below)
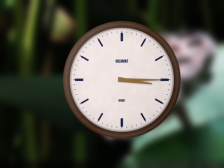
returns {"hour": 3, "minute": 15}
